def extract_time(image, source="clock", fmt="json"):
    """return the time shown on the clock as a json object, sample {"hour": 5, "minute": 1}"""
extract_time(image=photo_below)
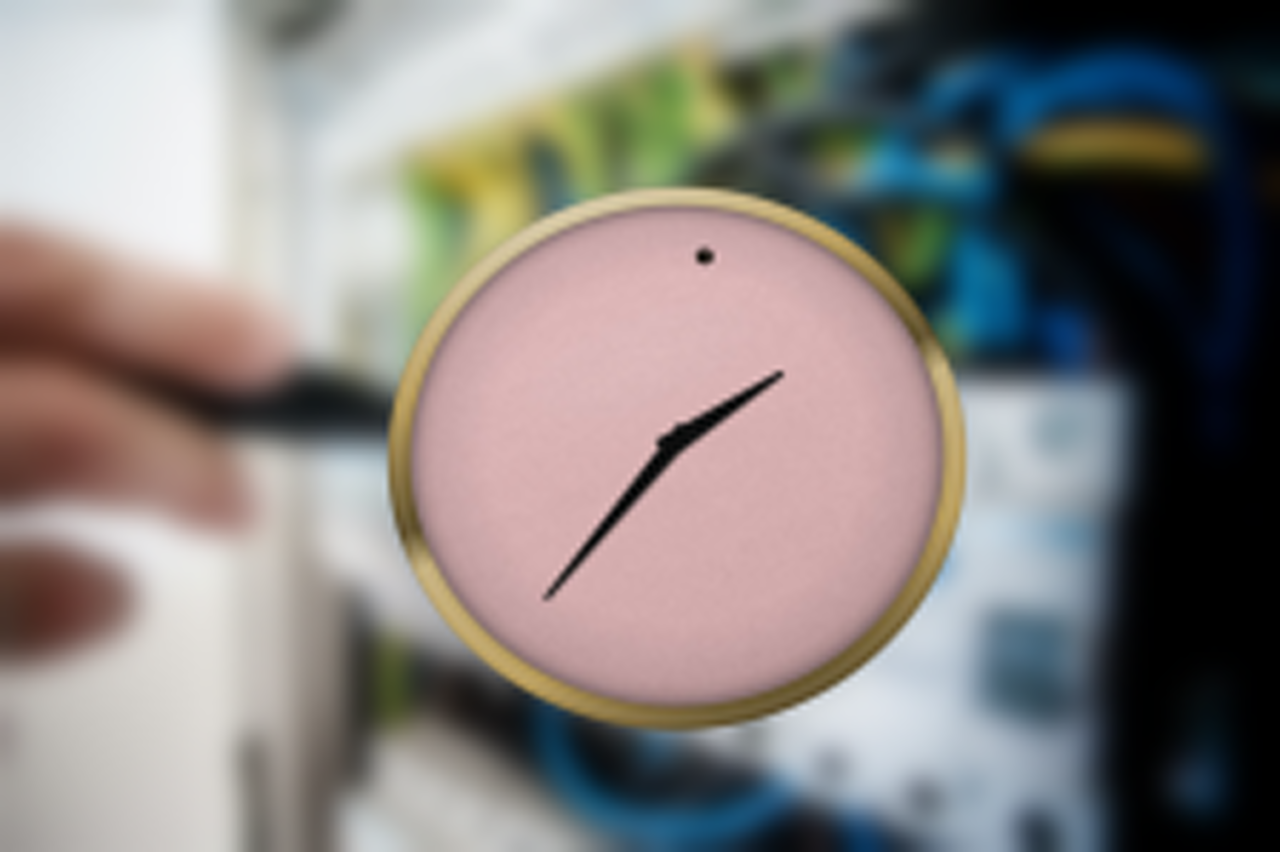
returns {"hour": 1, "minute": 35}
